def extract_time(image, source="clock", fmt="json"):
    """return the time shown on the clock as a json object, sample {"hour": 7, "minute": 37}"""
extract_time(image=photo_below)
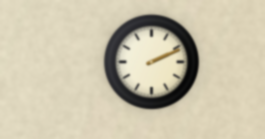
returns {"hour": 2, "minute": 11}
